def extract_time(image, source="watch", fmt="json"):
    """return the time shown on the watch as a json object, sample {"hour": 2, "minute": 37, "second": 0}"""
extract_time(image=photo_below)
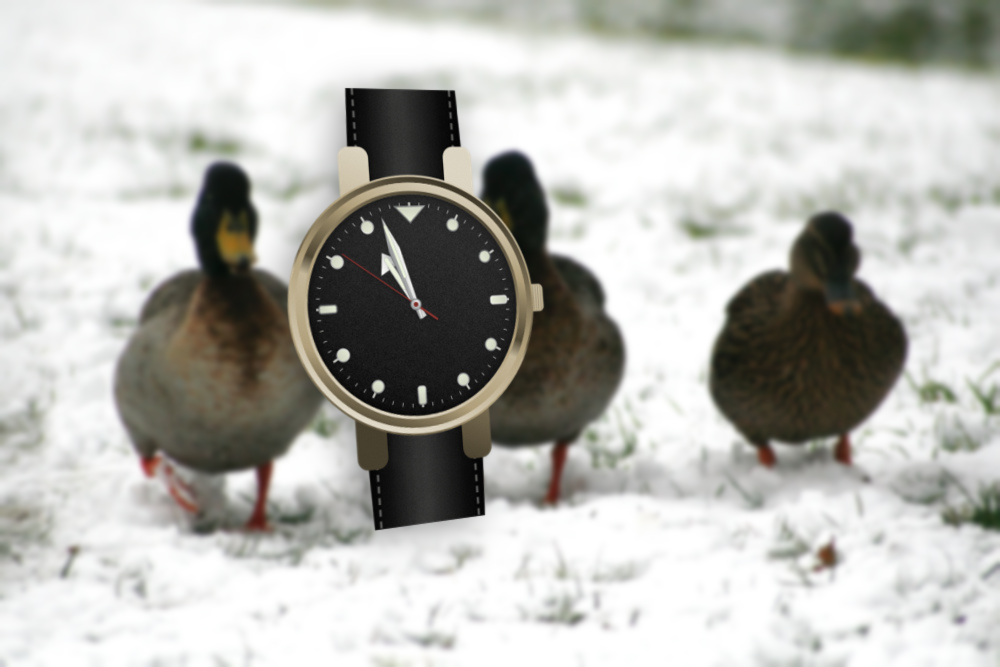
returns {"hour": 10, "minute": 56, "second": 51}
